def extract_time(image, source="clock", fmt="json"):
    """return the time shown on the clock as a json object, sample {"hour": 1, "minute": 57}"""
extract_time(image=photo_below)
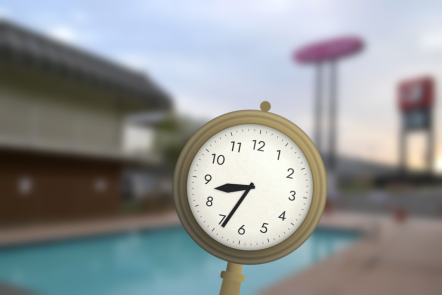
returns {"hour": 8, "minute": 34}
